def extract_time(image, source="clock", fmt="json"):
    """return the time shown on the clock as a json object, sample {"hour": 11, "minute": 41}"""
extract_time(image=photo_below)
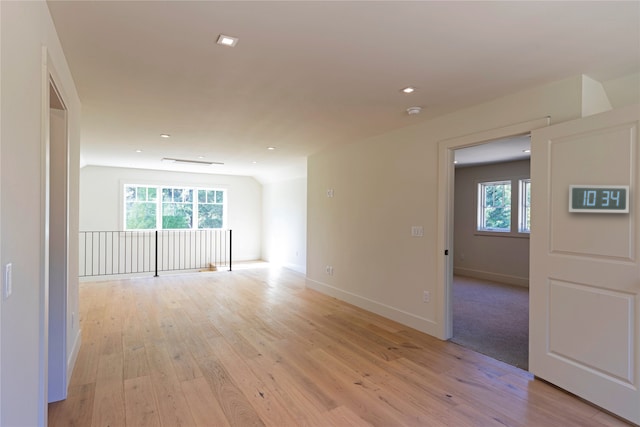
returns {"hour": 10, "minute": 34}
